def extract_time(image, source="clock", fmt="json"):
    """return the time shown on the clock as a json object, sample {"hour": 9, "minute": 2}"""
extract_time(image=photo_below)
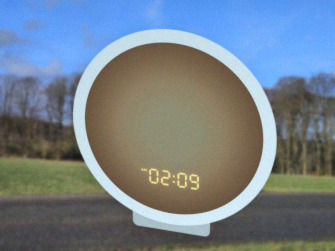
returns {"hour": 2, "minute": 9}
